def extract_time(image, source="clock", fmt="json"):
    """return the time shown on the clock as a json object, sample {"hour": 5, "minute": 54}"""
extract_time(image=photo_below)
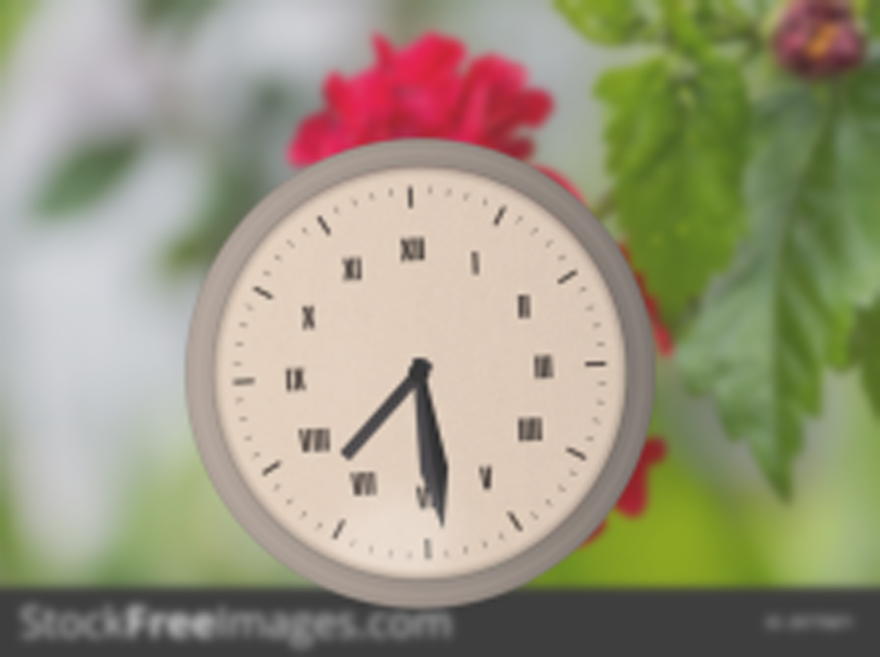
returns {"hour": 7, "minute": 29}
